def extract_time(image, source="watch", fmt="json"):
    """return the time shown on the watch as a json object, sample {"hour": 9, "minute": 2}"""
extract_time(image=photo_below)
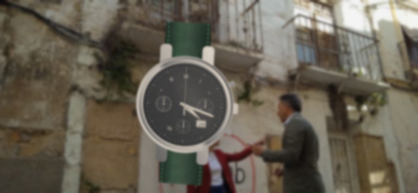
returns {"hour": 4, "minute": 18}
